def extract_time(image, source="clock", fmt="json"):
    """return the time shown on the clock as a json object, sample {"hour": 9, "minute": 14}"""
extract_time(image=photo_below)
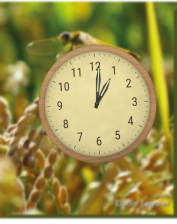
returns {"hour": 1, "minute": 1}
